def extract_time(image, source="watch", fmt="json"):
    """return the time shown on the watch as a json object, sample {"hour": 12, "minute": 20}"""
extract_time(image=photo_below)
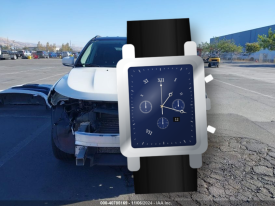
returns {"hour": 1, "minute": 18}
